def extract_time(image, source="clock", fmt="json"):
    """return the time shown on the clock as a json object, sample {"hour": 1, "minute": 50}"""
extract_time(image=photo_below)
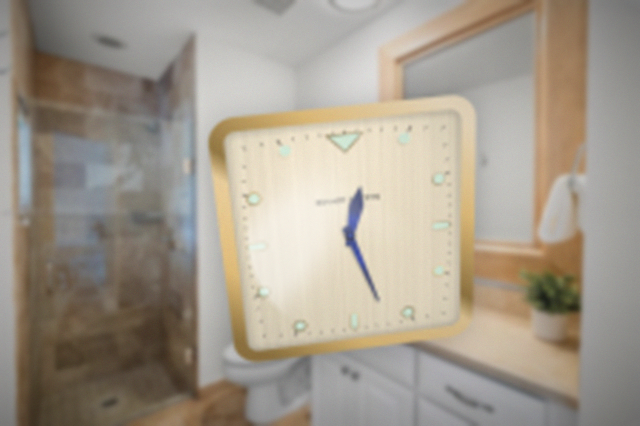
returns {"hour": 12, "minute": 27}
